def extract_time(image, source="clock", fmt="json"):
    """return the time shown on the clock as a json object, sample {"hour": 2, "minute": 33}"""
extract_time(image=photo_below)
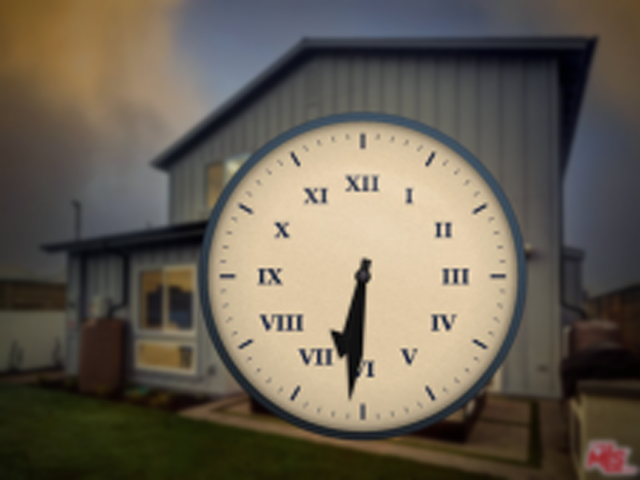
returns {"hour": 6, "minute": 31}
